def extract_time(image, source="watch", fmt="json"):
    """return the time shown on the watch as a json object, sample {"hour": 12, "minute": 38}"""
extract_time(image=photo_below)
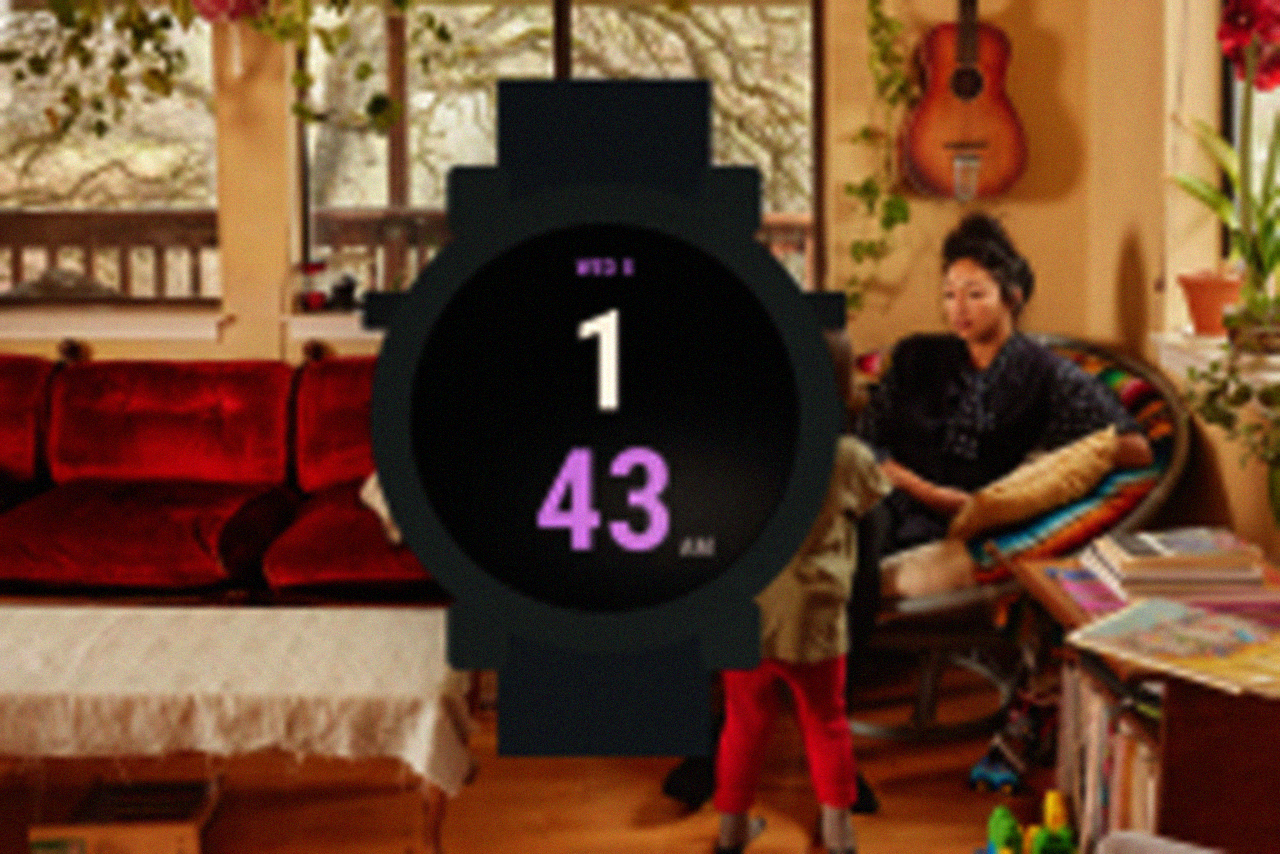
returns {"hour": 1, "minute": 43}
